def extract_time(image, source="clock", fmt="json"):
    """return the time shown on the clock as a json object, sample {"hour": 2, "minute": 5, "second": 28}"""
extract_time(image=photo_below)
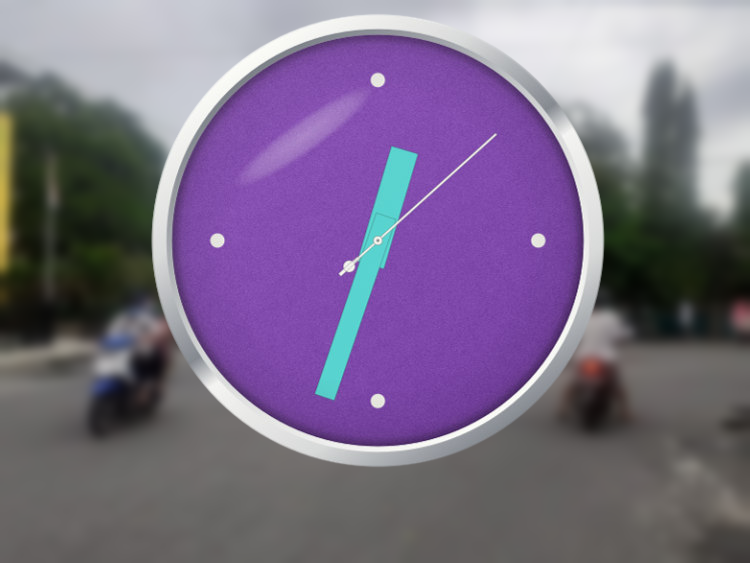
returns {"hour": 12, "minute": 33, "second": 8}
